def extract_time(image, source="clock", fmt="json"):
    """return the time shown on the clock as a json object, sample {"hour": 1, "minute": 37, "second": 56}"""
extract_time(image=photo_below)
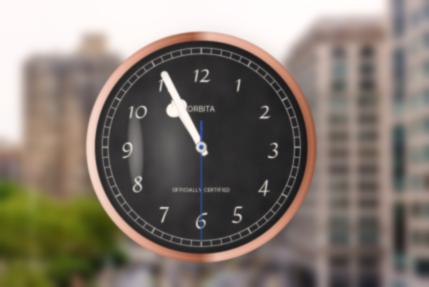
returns {"hour": 10, "minute": 55, "second": 30}
